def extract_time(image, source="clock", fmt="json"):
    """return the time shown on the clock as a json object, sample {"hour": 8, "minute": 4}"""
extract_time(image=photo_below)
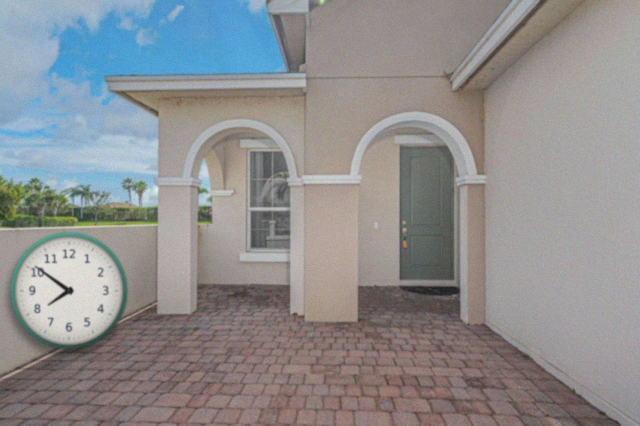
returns {"hour": 7, "minute": 51}
